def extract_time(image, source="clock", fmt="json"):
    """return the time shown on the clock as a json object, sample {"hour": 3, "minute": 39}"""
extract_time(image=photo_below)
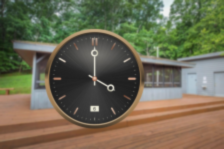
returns {"hour": 4, "minute": 0}
